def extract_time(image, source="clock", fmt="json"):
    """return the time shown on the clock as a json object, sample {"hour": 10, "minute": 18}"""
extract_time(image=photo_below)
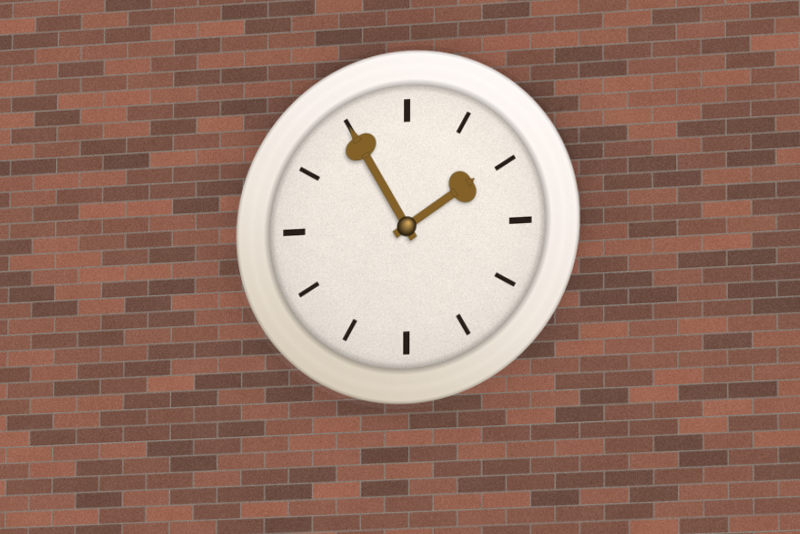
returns {"hour": 1, "minute": 55}
